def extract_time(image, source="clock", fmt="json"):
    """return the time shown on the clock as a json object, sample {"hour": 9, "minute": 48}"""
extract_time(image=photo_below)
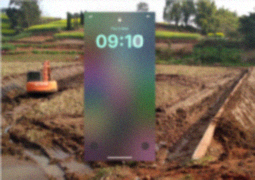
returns {"hour": 9, "minute": 10}
